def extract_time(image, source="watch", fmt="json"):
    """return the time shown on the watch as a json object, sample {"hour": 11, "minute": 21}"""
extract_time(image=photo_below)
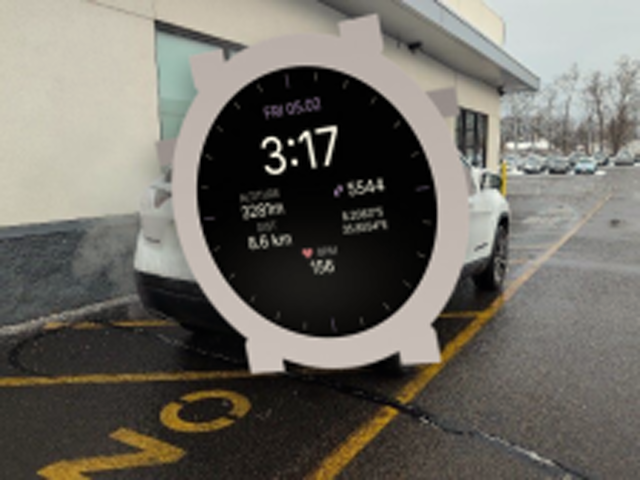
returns {"hour": 3, "minute": 17}
